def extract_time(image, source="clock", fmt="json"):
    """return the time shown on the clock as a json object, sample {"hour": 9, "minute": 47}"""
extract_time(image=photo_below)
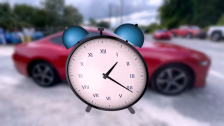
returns {"hour": 1, "minute": 21}
